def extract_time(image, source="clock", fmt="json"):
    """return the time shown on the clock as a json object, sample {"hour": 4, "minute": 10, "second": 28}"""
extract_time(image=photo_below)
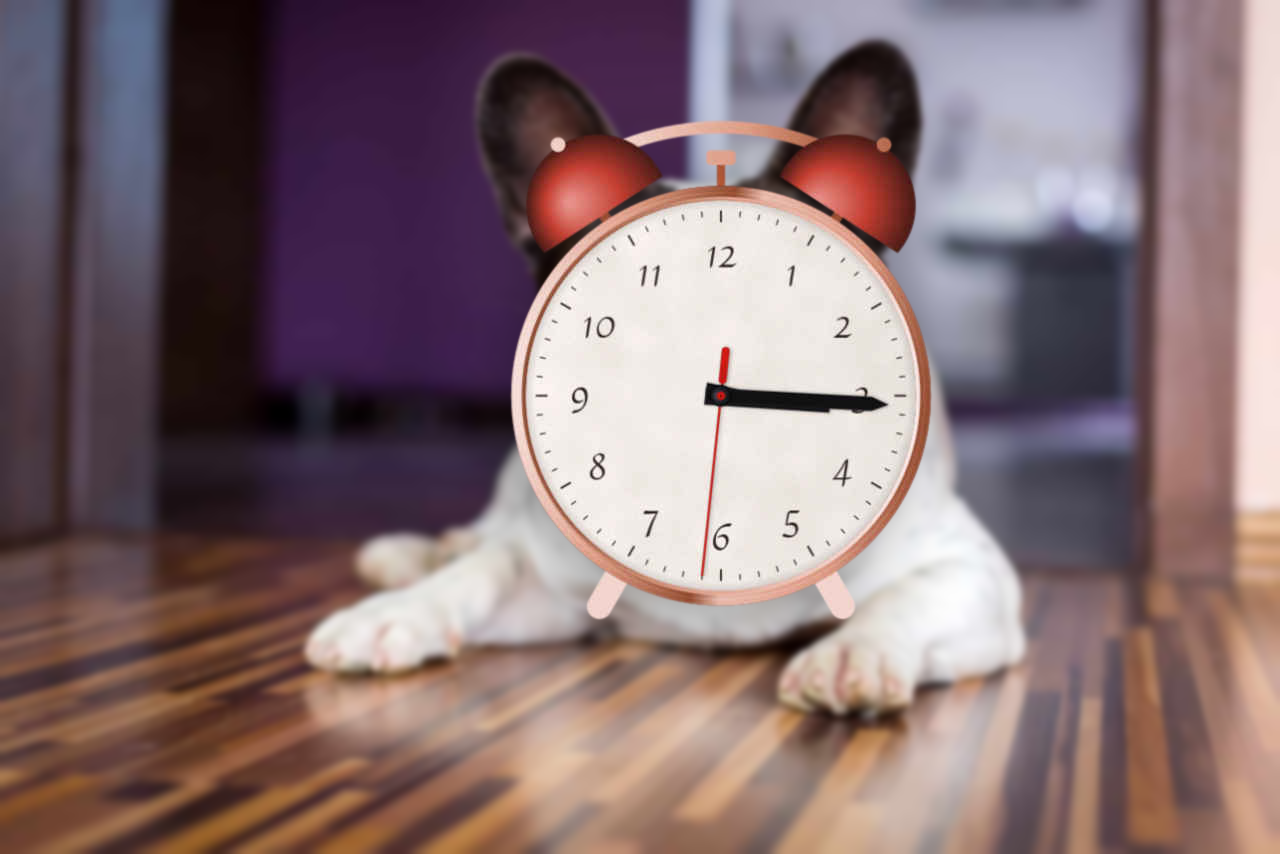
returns {"hour": 3, "minute": 15, "second": 31}
